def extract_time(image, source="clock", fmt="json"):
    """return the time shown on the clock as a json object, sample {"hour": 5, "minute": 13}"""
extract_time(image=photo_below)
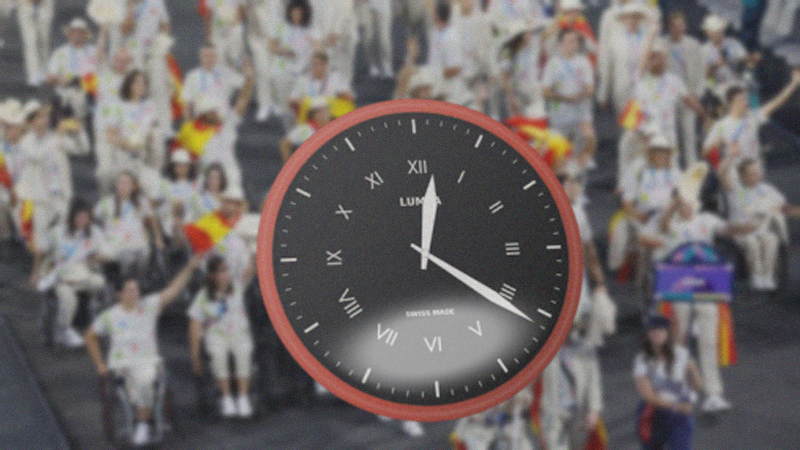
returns {"hour": 12, "minute": 21}
